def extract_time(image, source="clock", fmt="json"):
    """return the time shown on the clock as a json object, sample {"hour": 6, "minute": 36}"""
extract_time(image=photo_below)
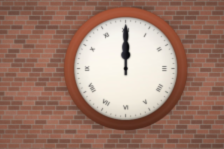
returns {"hour": 12, "minute": 0}
